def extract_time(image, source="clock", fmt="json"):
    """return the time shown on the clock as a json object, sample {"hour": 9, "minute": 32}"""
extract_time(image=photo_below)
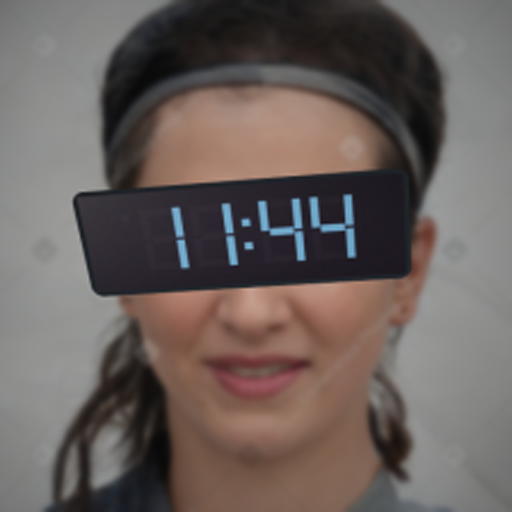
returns {"hour": 11, "minute": 44}
